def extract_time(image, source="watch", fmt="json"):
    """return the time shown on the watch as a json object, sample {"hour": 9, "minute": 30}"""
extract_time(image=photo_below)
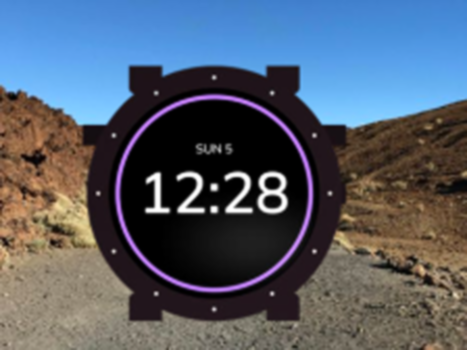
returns {"hour": 12, "minute": 28}
